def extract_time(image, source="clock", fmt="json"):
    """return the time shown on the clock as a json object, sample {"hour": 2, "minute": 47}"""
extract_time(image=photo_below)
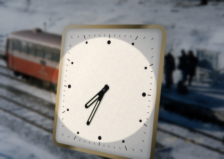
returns {"hour": 7, "minute": 34}
